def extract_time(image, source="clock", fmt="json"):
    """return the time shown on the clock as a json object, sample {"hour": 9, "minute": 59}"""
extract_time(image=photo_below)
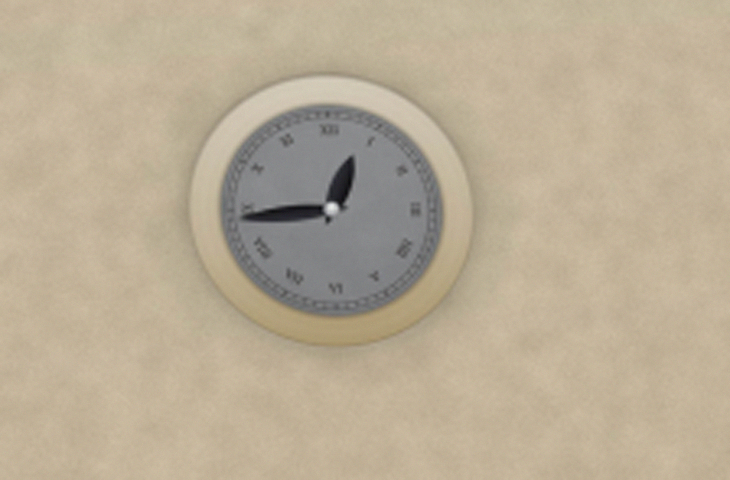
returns {"hour": 12, "minute": 44}
